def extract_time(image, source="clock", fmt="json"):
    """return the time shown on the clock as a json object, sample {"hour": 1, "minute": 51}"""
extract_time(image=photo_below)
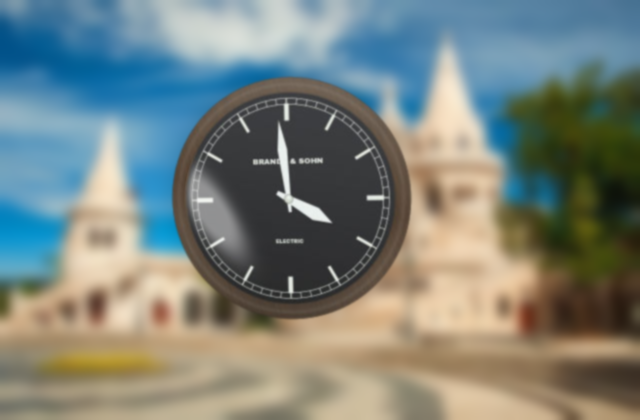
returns {"hour": 3, "minute": 59}
